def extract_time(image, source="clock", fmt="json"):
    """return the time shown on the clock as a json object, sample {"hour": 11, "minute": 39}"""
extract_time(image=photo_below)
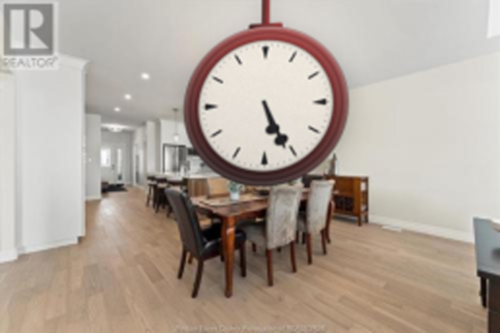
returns {"hour": 5, "minute": 26}
